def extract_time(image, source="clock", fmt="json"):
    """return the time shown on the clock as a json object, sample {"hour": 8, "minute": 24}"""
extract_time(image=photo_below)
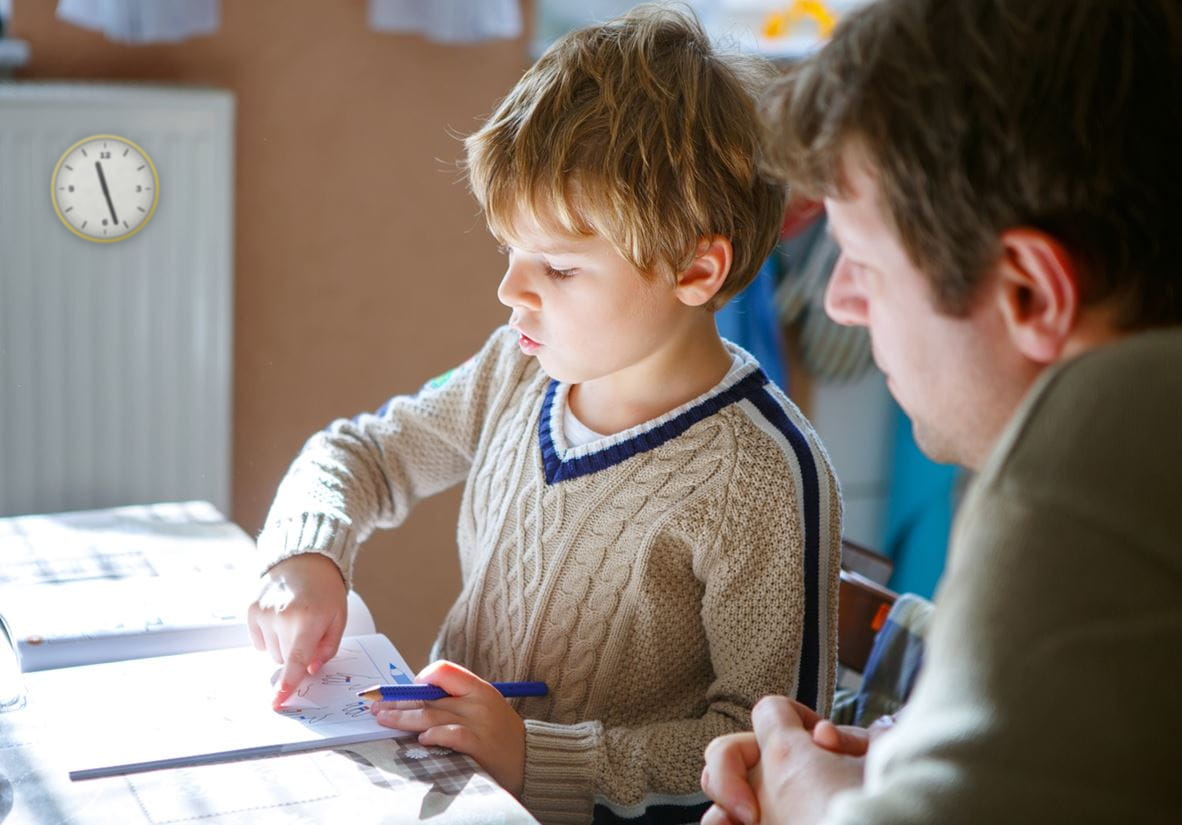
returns {"hour": 11, "minute": 27}
